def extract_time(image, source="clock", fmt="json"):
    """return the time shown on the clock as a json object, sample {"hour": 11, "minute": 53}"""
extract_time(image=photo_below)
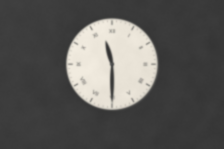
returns {"hour": 11, "minute": 30}
